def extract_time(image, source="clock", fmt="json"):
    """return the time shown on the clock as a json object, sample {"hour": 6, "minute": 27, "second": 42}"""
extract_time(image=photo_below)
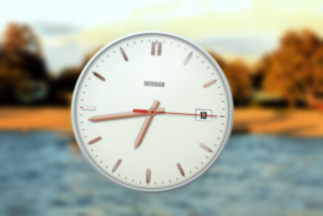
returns {"hour": 6, "minute": 43, "second": 15}
